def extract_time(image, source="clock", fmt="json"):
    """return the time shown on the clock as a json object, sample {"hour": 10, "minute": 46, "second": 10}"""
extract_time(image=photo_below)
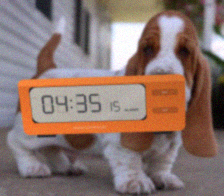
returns {"hour": 4, "minute": 35, "second": 15}
